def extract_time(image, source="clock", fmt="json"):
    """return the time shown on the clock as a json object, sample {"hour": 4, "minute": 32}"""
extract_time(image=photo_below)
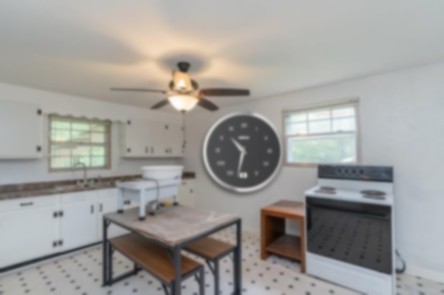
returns {"hour": 10, "minute": 32}
